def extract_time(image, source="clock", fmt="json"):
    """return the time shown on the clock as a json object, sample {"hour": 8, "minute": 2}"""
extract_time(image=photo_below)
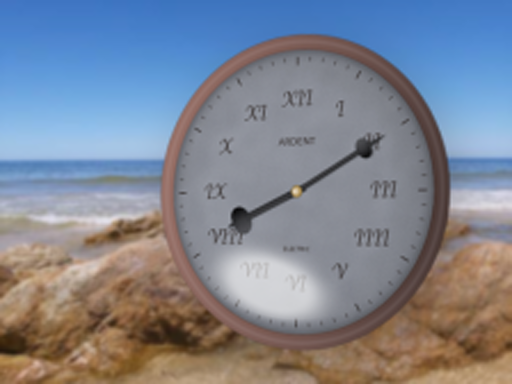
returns {"hour": 8, "minute": 10}
